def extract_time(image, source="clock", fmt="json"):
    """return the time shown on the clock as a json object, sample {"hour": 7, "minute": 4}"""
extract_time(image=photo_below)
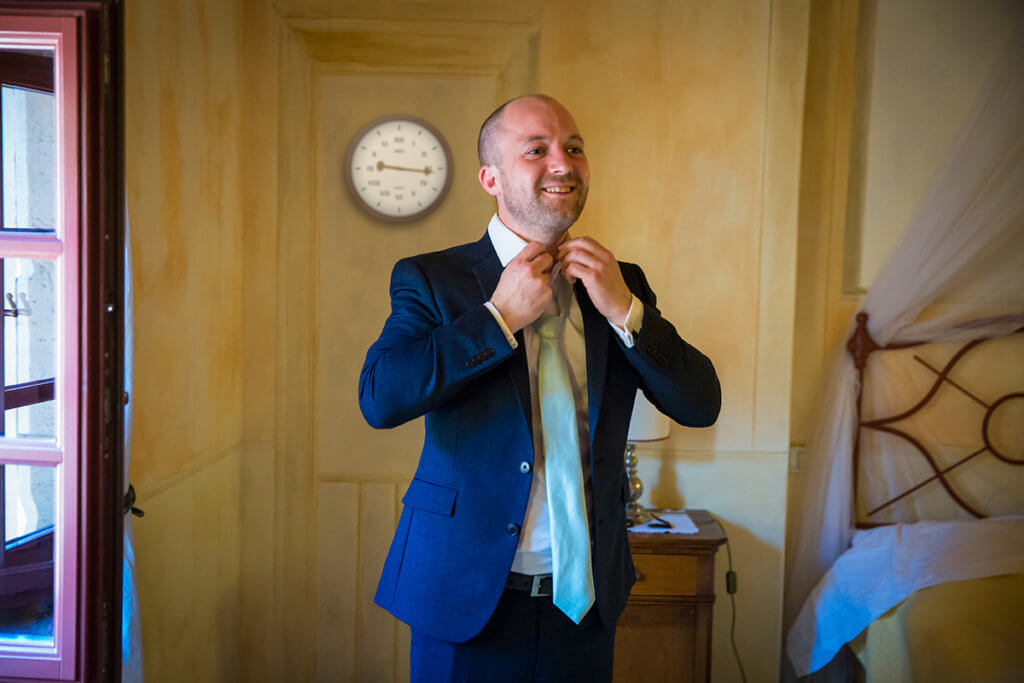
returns {"hour": 9, "minute": 16}
